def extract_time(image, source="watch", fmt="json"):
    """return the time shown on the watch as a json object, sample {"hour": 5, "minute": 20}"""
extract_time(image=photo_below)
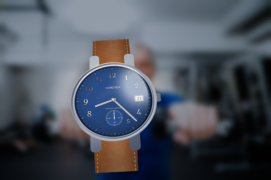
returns {"hour": 8, "minute": 23}
